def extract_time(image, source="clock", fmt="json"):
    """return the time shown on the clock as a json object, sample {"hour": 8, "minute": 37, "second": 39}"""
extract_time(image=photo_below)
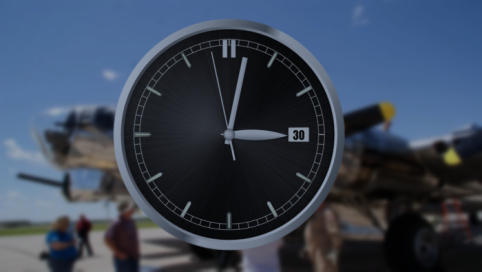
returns {"hour": 3, "minute": 1, "second": 58}
